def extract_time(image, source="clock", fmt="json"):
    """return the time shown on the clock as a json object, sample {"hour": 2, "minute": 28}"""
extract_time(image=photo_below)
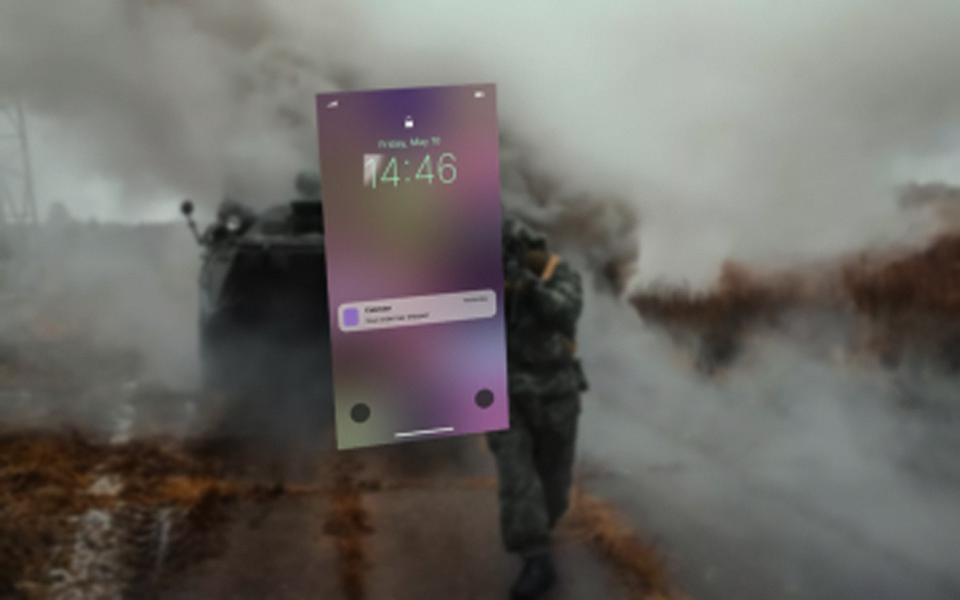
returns {"hour": 14, "minute": 46}
